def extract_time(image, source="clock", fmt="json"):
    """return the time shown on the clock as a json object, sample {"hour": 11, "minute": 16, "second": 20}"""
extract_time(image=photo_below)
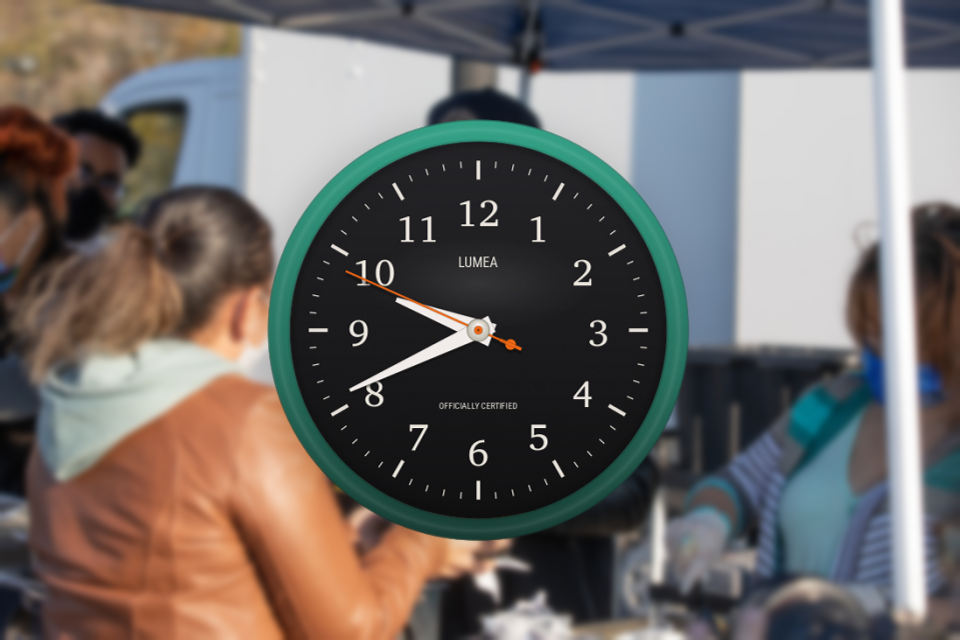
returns {"hour": 9, "minute": 40, "second": 49}
